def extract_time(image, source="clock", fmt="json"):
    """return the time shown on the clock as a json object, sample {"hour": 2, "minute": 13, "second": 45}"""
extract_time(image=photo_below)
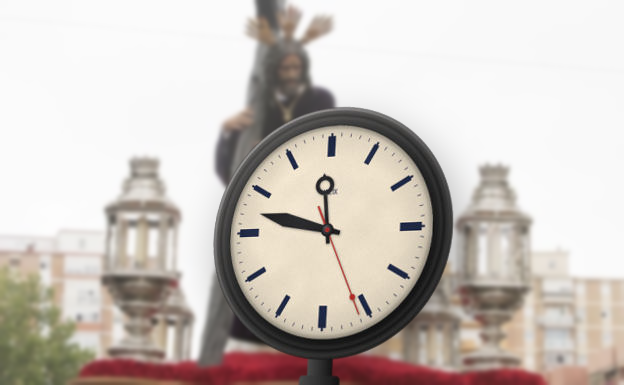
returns {"hour": 11, "minute": 47, "second": 26}
